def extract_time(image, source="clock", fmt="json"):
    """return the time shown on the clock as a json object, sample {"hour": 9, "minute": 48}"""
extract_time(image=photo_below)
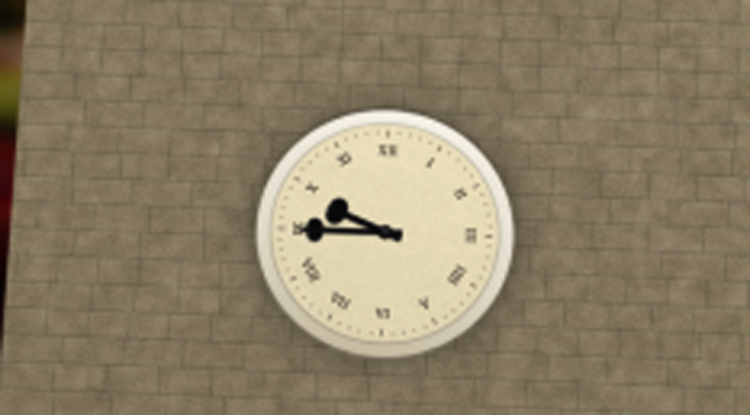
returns {"hour": 9, "minute": 45}
